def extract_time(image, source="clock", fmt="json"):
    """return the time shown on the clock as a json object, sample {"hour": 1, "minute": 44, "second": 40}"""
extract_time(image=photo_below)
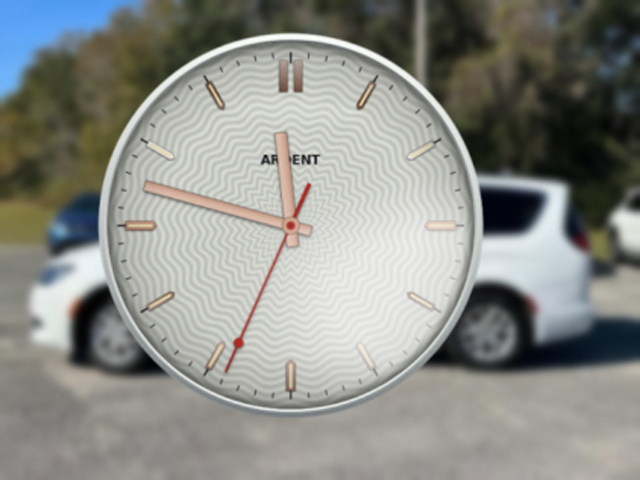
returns {"hour": 11, "minute": 47, "second": 34}
